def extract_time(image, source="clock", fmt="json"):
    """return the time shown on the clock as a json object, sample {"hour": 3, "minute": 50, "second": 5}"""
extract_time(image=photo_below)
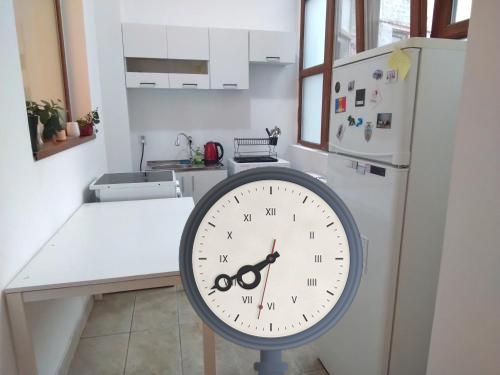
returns {"hour": 7, "minute": 40, "second": 32}
